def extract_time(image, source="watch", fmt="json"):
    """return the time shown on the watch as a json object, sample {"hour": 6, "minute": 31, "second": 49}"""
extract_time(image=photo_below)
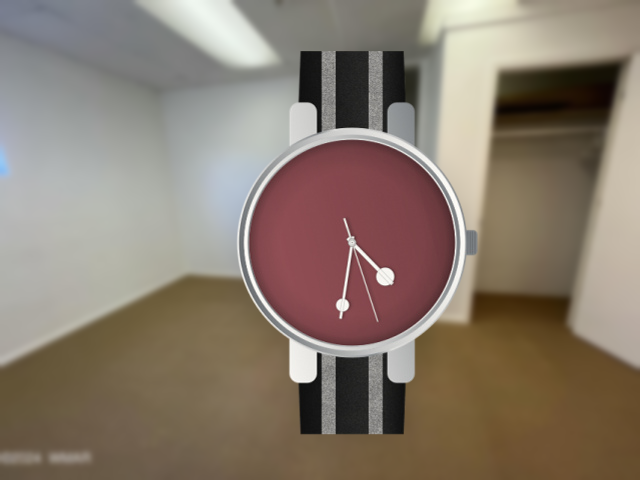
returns {"hour": 4, "minute": 31, "second": 27}
